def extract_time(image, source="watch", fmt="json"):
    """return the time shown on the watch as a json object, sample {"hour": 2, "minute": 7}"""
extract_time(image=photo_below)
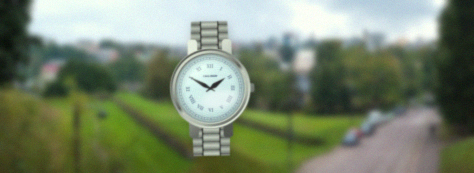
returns {"hour": 1, "minute": 50}
